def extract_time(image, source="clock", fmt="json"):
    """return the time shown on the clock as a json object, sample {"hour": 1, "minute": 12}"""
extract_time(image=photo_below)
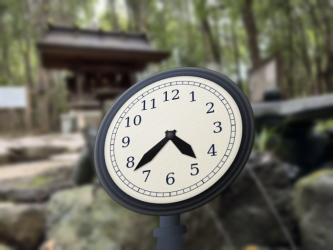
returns {"hour": 4, "minute": 38}
